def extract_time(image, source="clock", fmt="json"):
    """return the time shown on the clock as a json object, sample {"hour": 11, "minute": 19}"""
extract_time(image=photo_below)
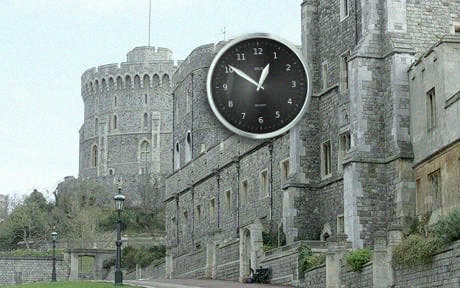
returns {"hour": 12, "minute": 51}
